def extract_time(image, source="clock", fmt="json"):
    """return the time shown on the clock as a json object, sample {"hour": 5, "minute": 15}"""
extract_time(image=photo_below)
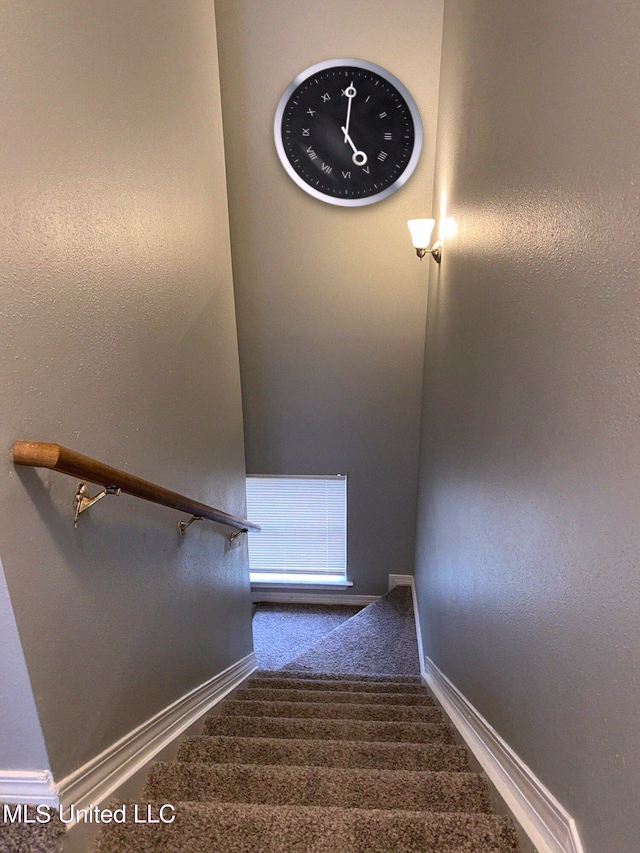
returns {"hour": 5, "minute": 1}
